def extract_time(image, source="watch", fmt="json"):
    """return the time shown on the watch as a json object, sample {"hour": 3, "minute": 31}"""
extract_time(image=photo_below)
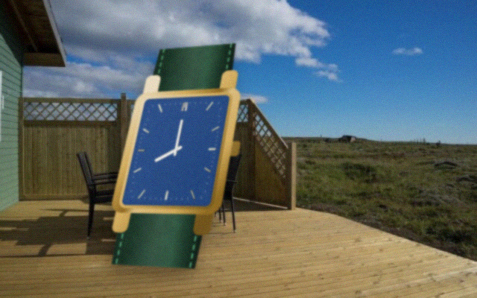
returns {"hour": 8, "minute": 0}
